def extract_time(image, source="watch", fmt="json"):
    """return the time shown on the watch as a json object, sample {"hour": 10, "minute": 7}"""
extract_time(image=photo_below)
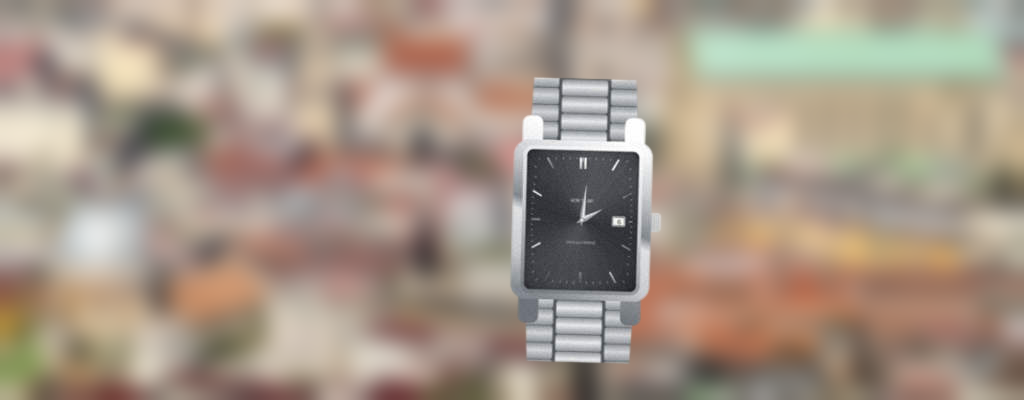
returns {"hour": 2, "minute": 1}
